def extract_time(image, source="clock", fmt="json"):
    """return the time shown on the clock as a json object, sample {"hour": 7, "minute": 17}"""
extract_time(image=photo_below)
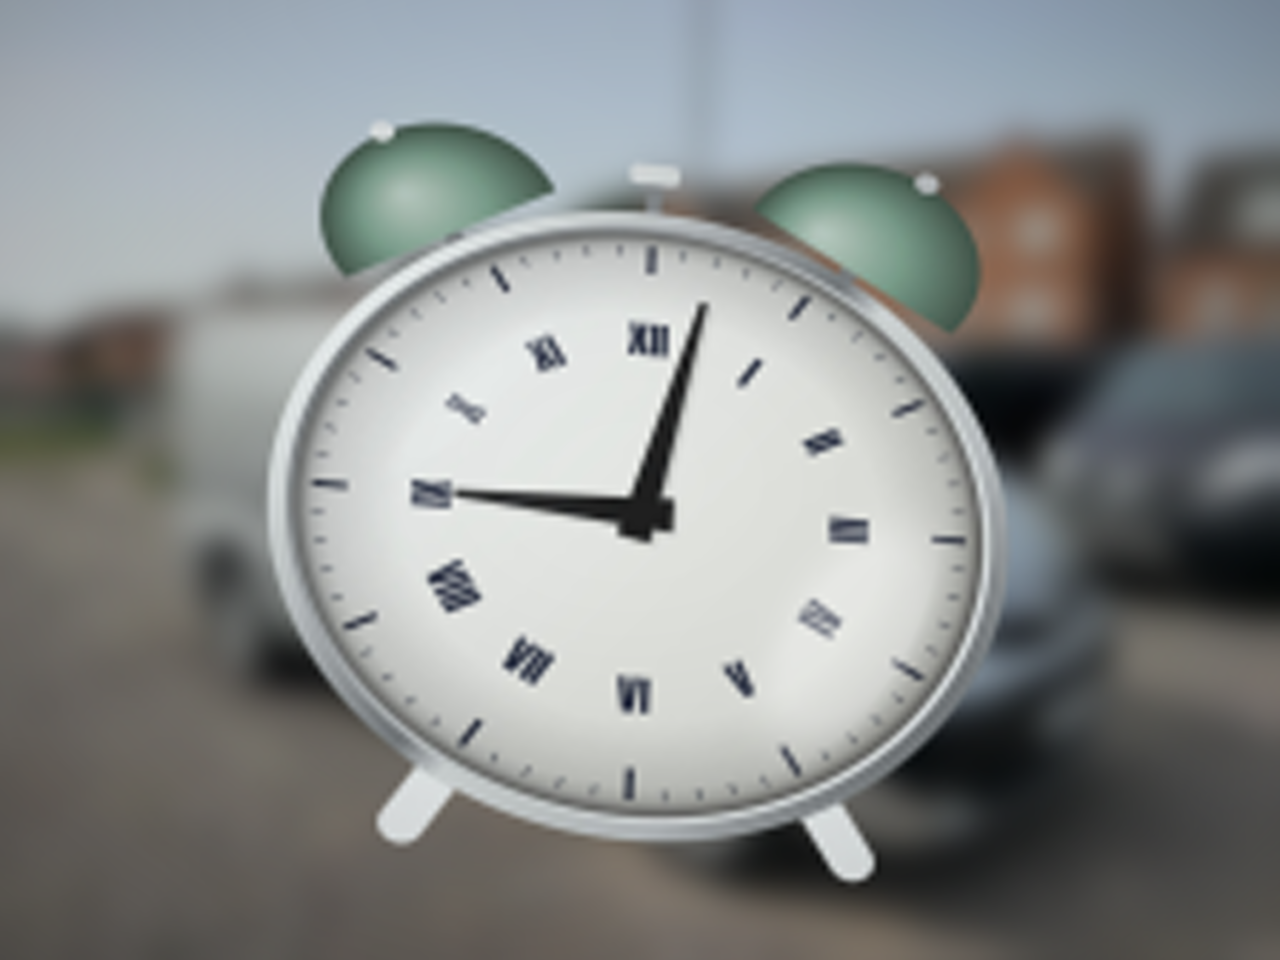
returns {"hour": 9, "minute": 2}
